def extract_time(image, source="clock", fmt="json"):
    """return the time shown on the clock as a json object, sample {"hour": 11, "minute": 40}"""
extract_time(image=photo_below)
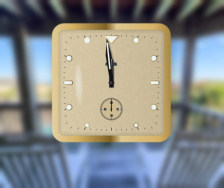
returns {"hour": 11, "minute": 59}
